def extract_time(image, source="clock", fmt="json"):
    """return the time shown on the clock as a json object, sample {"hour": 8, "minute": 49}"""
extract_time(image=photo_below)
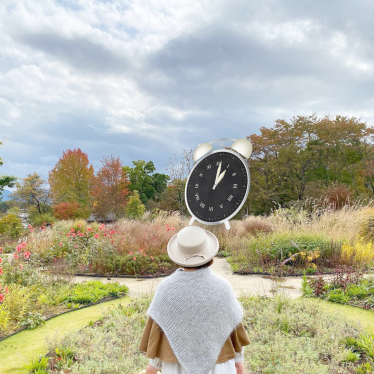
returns {"hour": 1, "minute": 1}
